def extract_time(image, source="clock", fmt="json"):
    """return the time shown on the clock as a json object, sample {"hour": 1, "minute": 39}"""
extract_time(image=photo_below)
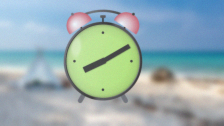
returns {"hour": 8, "minute": 10}
